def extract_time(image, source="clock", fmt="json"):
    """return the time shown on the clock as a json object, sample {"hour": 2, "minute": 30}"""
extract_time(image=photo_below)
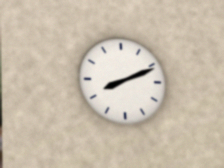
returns {"hour": 8, "minute": 11}
